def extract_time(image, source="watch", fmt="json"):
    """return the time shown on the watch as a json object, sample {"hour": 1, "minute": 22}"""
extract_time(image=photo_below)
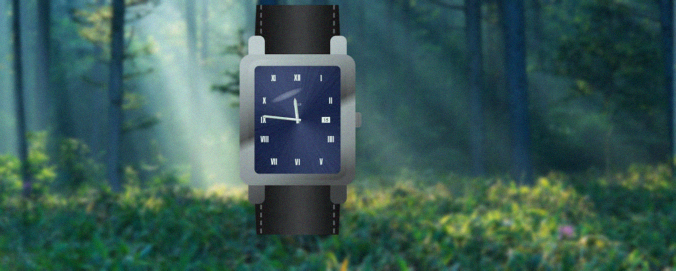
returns {"hour": 11, "minute": 46}
